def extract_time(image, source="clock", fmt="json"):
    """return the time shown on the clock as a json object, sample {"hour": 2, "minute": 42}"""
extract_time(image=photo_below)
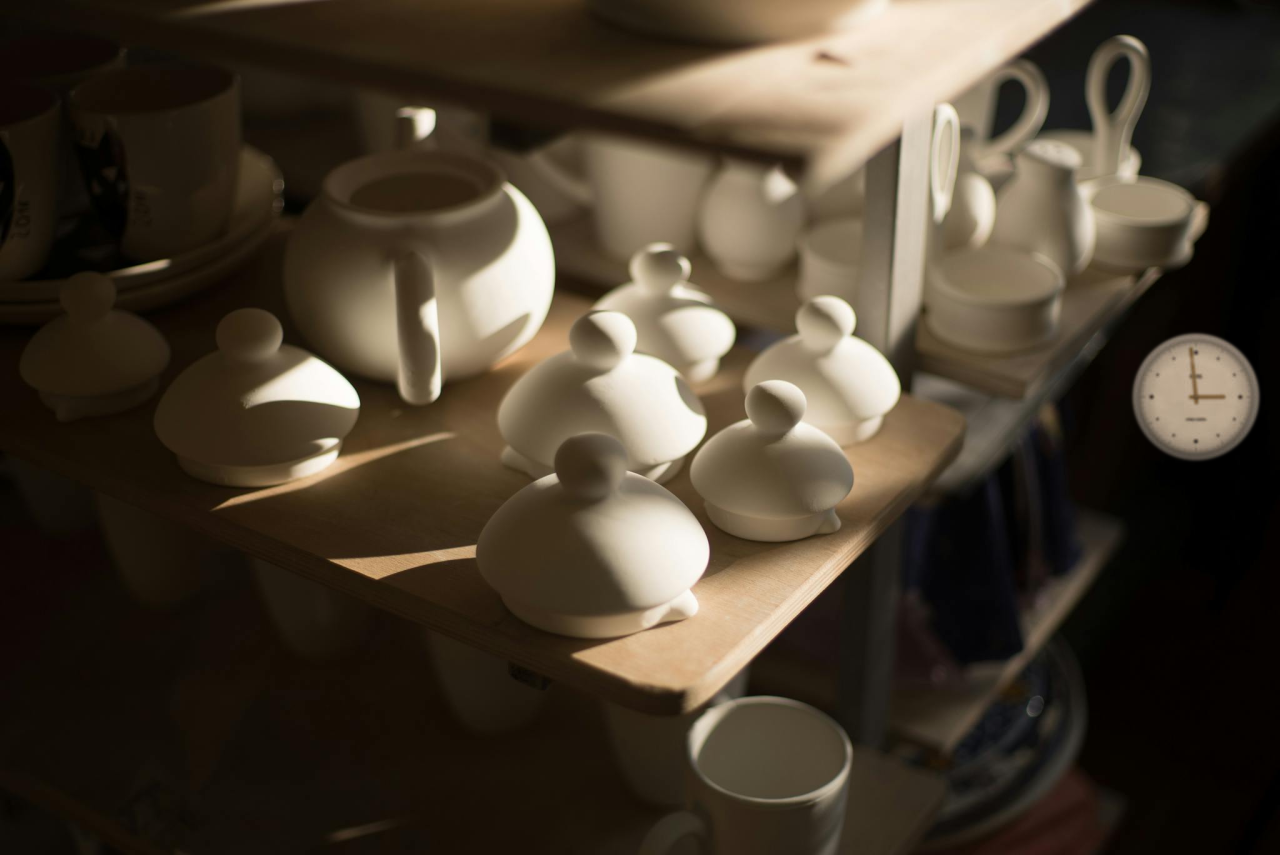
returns {"hour": 2, "minute": 59}
